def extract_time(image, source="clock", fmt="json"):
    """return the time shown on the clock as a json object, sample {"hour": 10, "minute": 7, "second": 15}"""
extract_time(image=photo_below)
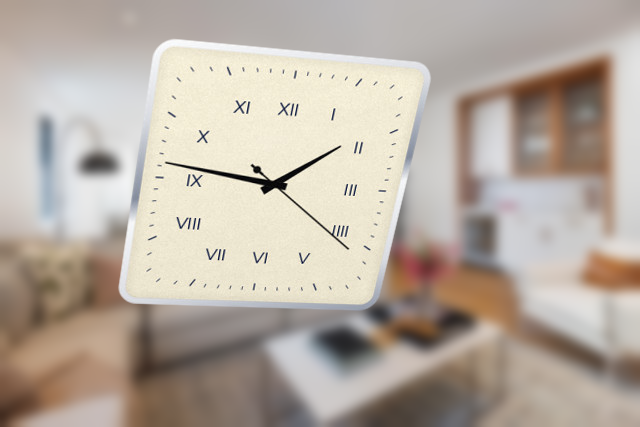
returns {"hour": 1, "minute": 46, "second": 21}
